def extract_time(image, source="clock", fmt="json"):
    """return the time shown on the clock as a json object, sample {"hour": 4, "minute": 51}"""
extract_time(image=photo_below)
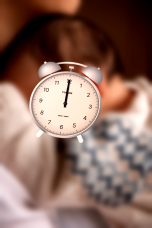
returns {"hour": 12, "minute": 0}
